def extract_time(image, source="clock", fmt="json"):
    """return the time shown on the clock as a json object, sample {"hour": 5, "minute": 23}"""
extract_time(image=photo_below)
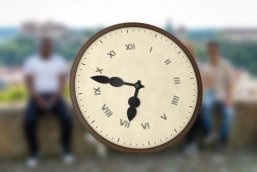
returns {"hour": 6, "minute": 48}
